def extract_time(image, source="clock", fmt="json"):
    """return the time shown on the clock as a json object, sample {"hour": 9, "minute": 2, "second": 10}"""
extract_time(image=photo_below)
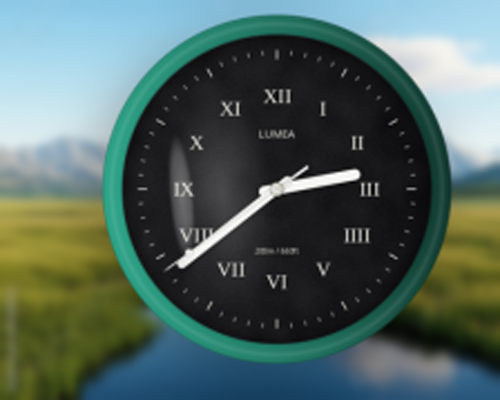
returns {"hour": 2, "minute": 38, "second": 39}
